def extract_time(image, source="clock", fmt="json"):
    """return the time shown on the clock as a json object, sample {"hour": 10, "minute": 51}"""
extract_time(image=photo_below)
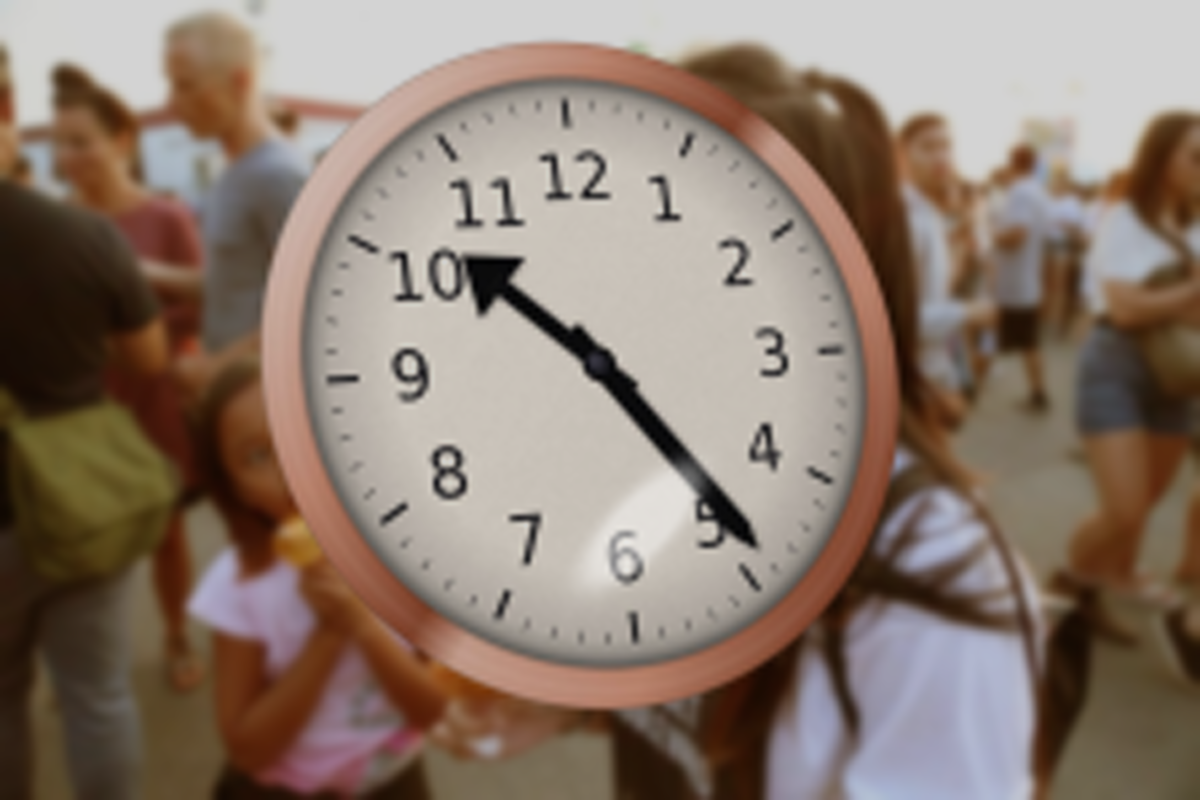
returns {"hour": 10, "minute": 24}
